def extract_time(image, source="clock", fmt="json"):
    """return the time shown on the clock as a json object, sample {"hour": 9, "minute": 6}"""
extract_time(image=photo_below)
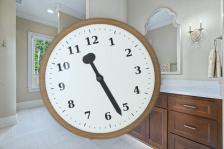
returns {"hour": 11, "minute": 27}
